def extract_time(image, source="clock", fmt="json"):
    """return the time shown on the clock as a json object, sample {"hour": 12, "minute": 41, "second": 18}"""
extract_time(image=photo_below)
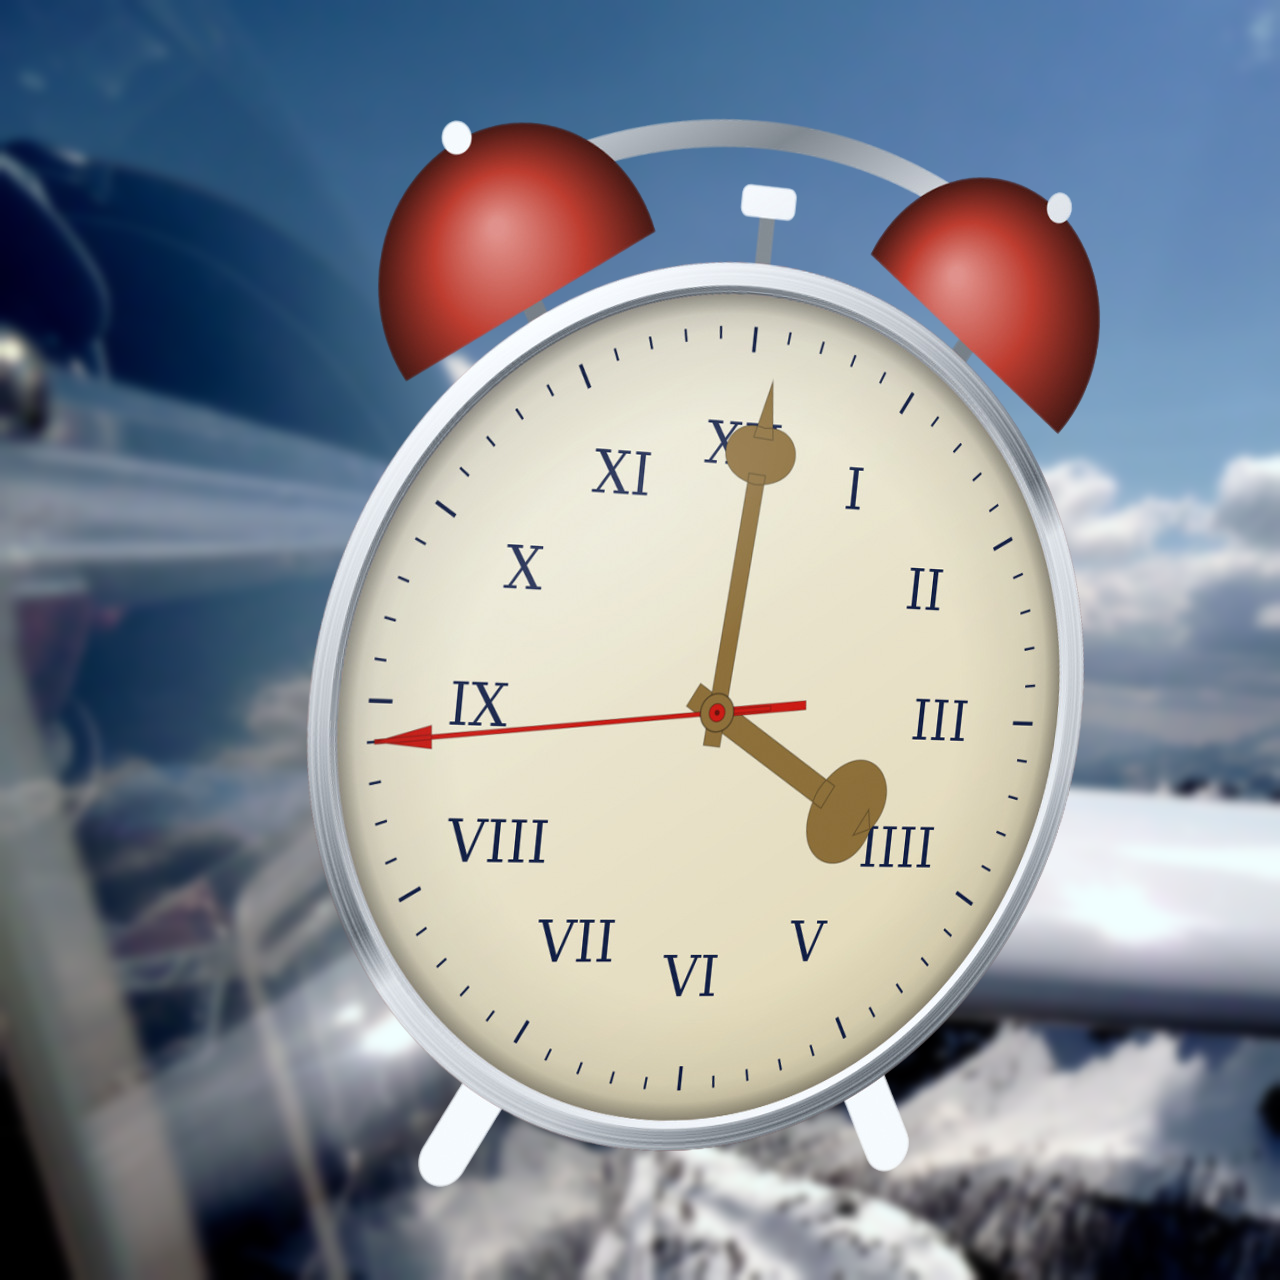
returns {"hour": 4, "minute": 0, "second": 44}
